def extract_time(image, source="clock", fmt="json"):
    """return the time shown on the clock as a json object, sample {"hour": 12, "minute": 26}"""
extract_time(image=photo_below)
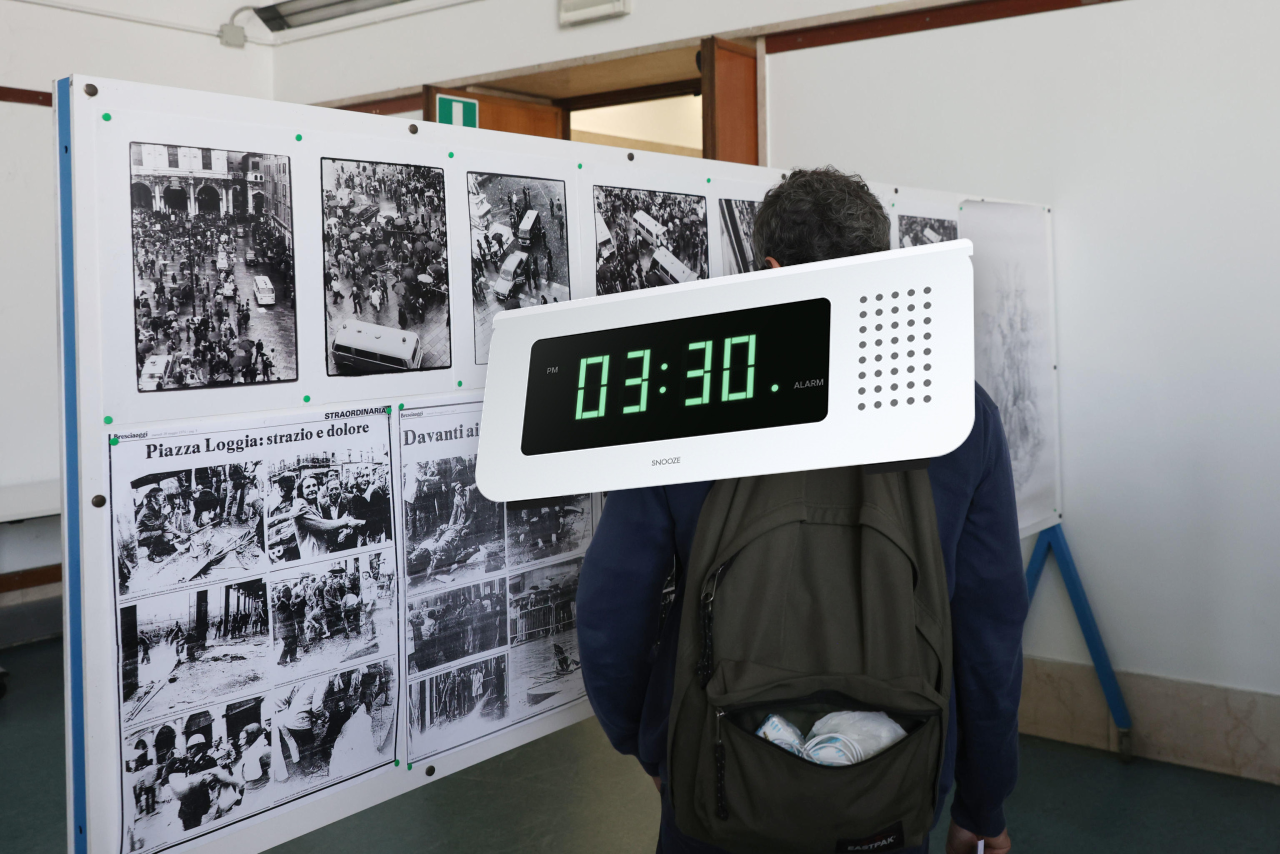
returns {"hour": 3, "minute": 30}
